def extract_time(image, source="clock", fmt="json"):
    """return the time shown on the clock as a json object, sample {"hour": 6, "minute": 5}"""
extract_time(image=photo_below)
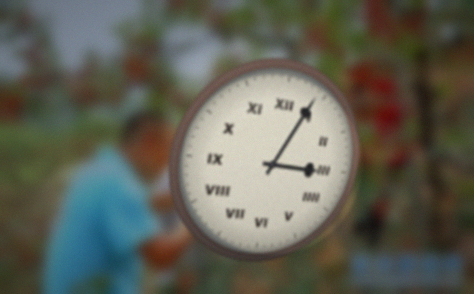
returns {"hour": 3, "minute": 4}
